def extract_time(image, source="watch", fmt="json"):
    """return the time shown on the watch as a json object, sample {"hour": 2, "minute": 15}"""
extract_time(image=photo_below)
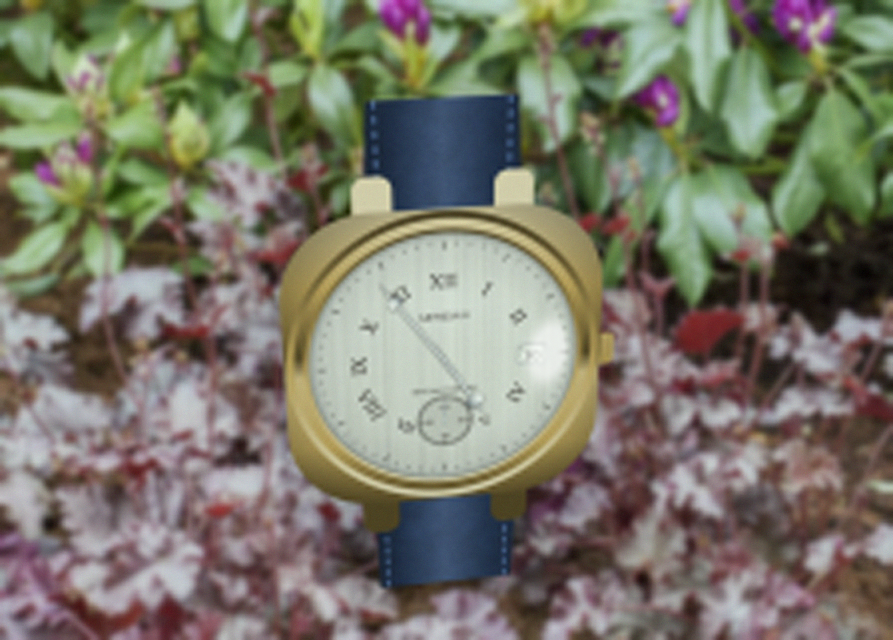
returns {"hour": 4, "minute": 54}
